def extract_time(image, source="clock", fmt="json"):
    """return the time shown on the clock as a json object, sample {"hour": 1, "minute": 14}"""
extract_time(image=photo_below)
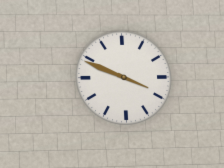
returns {"hour": 3, "minute": 49}
